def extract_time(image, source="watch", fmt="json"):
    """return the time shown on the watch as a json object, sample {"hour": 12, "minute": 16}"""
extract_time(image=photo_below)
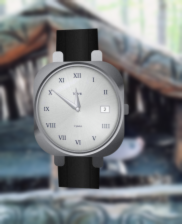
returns {"hour": 11, "minute": 51}
